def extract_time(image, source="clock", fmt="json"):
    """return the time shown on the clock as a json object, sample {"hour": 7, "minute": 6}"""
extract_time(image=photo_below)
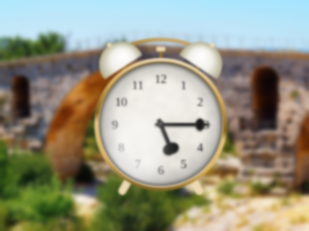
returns {"hour": 5, "minute": 15}
